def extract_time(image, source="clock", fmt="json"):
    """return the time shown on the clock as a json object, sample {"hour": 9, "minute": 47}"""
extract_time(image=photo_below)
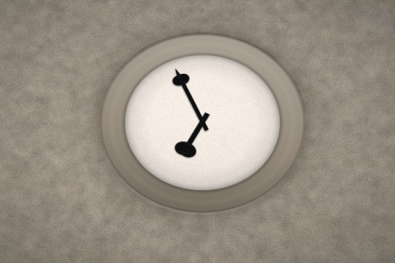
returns {"hour": 6, "minute": 56}
